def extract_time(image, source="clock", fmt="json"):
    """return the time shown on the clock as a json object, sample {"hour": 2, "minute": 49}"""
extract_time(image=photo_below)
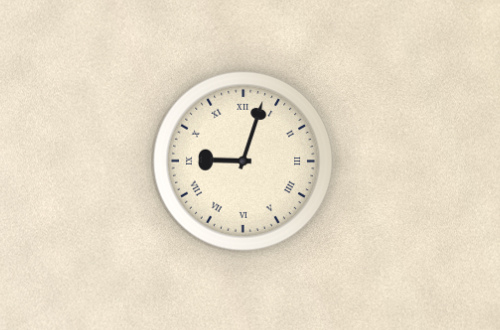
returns {"hour": 9, "minute": 3}
